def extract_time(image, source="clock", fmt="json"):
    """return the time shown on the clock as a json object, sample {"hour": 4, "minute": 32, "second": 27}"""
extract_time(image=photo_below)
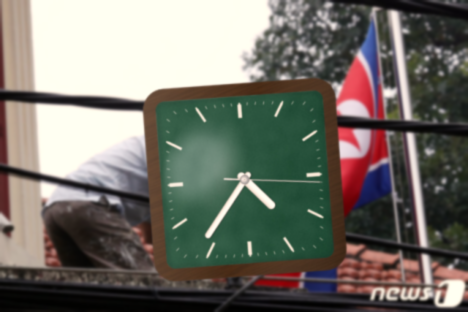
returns {"hour": 4, "minute": 36, "second": 16}
